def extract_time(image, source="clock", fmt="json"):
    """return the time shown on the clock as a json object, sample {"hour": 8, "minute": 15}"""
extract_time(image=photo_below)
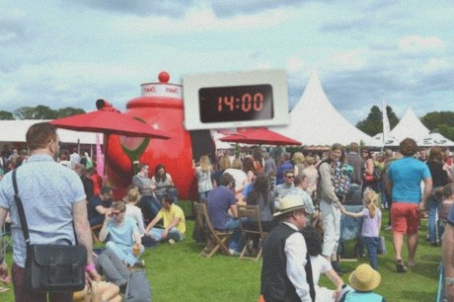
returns {"hour": 14, "minute": 0}
